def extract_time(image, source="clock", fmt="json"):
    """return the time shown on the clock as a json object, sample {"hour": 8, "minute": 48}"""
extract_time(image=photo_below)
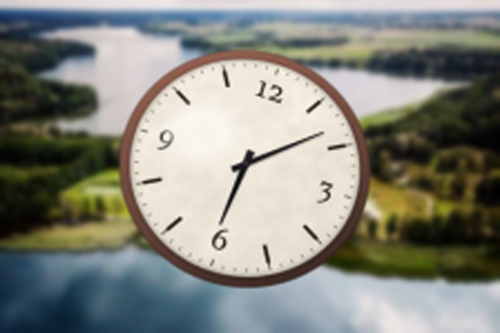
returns {"hour": 6, "minute": 8}
